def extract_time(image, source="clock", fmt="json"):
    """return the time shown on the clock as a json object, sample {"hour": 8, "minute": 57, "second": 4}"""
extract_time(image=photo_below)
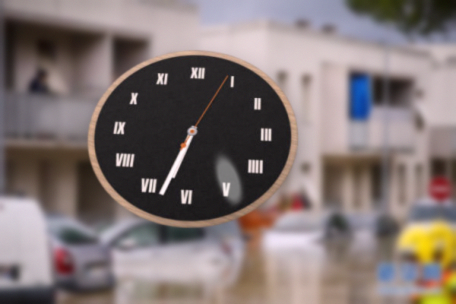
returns {"hour": 6, "minute": 33, "second": 4}
